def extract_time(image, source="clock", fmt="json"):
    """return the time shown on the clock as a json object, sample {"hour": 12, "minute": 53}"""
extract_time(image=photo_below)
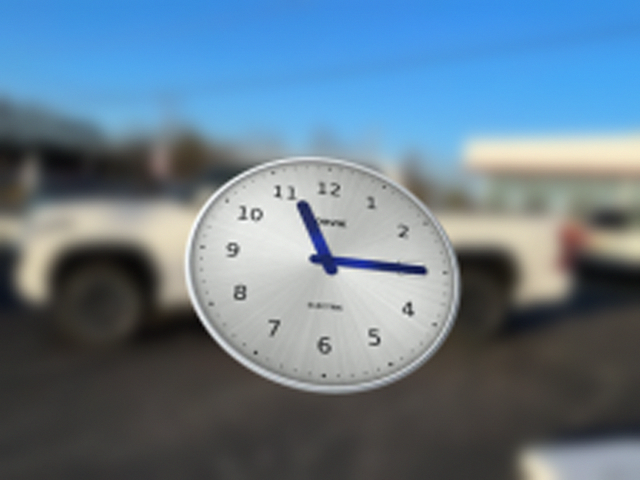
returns {"hour": 11, "minute": 15}
